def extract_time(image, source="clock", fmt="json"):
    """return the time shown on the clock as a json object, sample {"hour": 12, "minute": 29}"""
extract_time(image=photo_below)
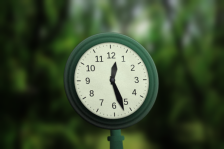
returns {"hour": 12, "minute": 27}
